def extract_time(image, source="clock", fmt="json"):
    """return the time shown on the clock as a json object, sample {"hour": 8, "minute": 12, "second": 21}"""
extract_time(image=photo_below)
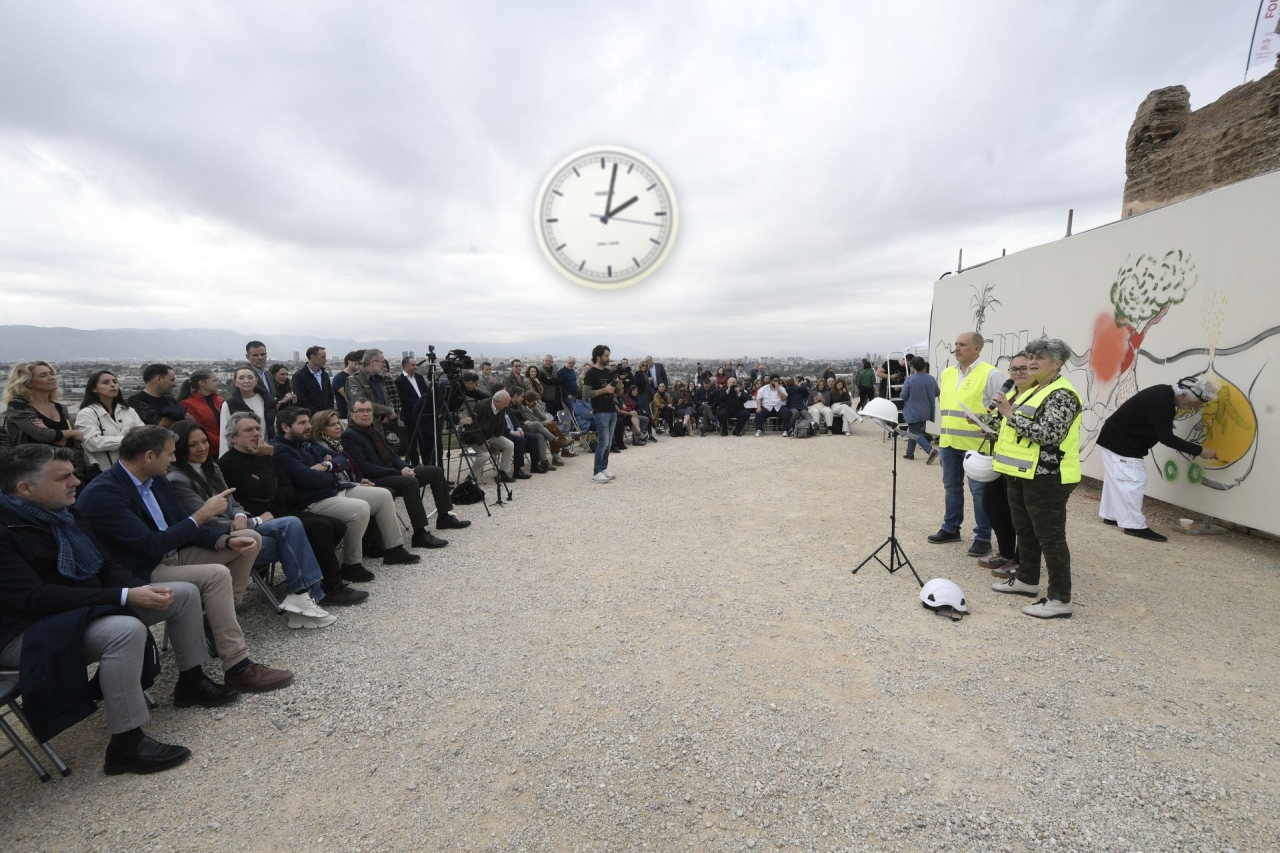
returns {"hour": 2, "minute": 2, "second": 17}
